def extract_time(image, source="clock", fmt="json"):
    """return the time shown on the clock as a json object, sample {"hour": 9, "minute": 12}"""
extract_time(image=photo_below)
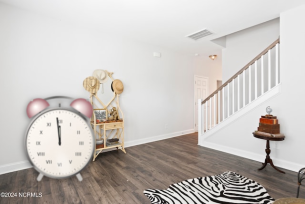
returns {"hour": 11, "minute": 59}
